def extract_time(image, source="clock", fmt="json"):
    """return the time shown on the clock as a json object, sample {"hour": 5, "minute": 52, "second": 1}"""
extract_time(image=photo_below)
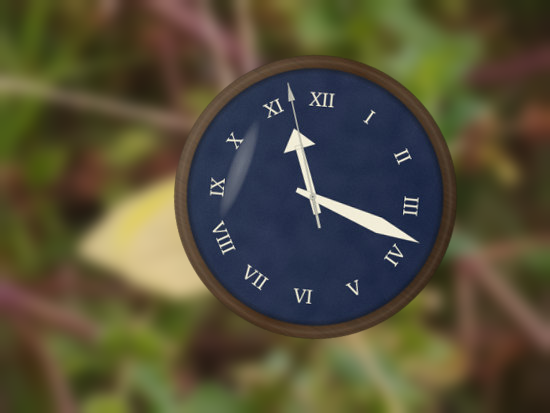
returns {"hour": 11, "minute": 17, "second": 57}
